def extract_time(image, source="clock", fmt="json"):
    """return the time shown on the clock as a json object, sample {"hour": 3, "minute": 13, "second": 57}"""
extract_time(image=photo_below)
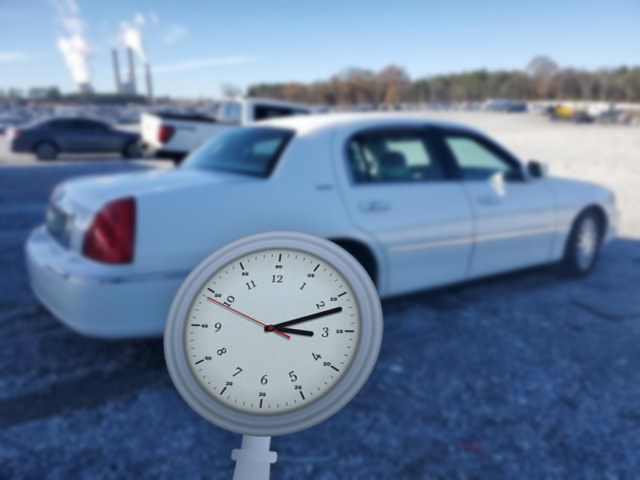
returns {"hour": 3, "minute": 11, "second": 49}
